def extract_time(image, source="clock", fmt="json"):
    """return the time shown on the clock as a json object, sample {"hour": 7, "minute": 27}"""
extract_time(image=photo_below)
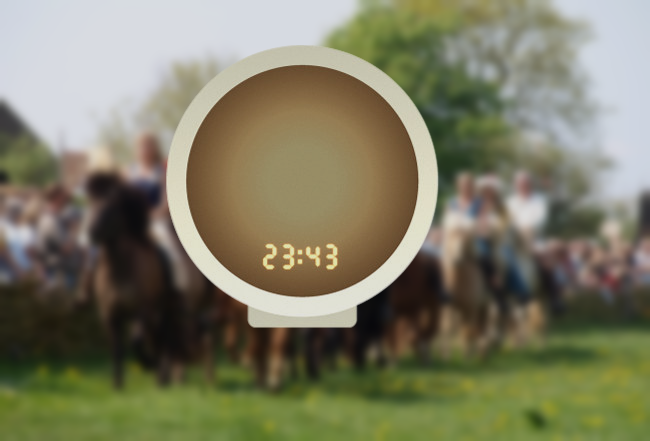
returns {"hour": 23, "minute": 43}
